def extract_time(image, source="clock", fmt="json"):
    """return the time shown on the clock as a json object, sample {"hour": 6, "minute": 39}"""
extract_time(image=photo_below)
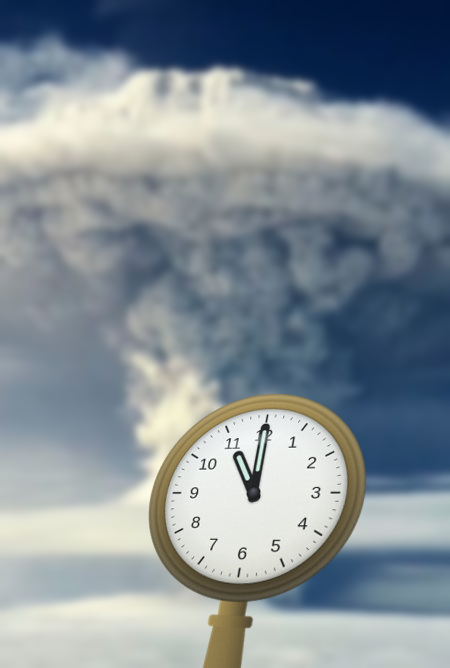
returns {"hour": 11, "minute": 0}
